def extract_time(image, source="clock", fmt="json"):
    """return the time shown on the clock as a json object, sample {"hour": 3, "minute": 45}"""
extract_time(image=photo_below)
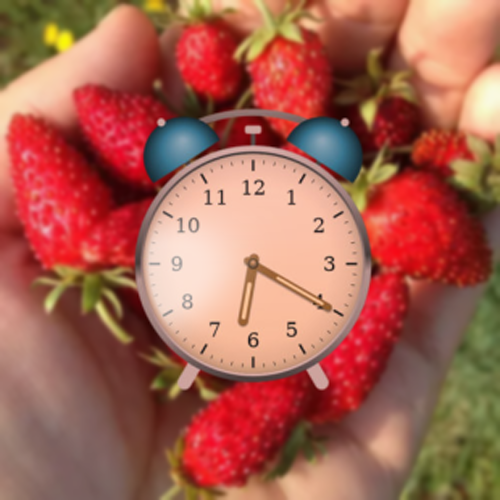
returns {"hour": 6, "minute": 20}
